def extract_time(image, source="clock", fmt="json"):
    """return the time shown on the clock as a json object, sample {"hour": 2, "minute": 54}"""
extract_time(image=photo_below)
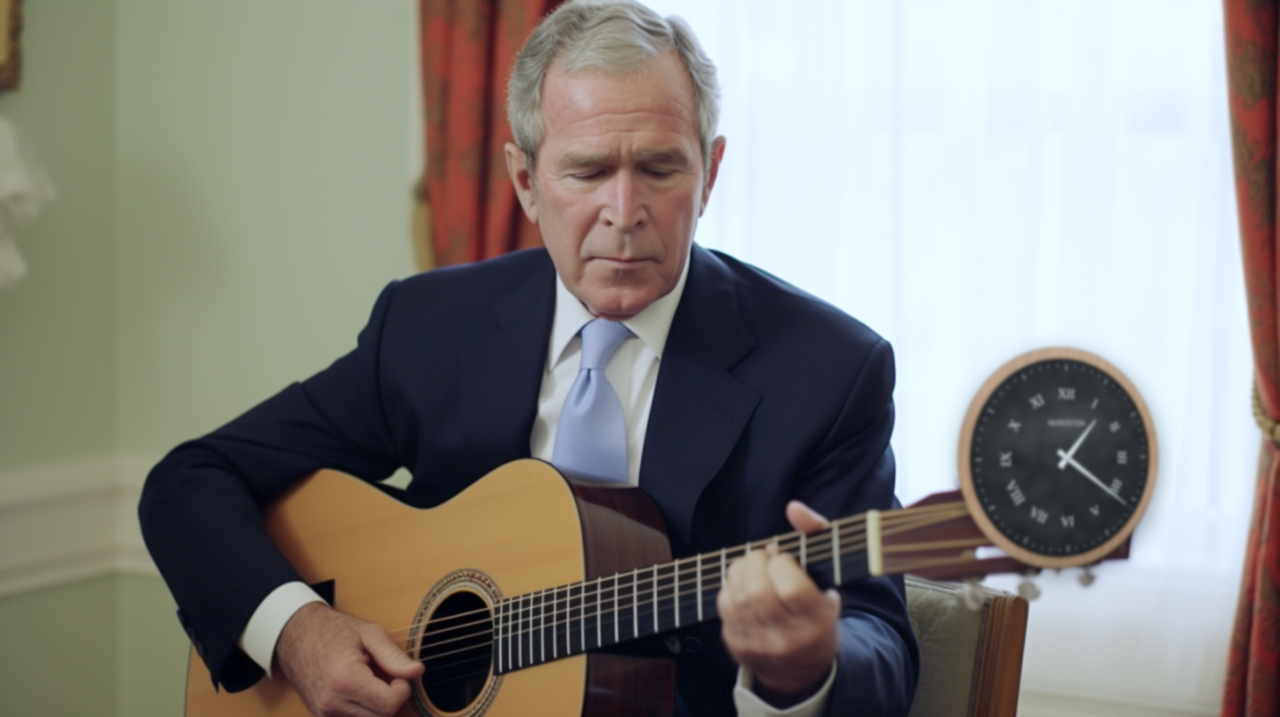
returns {"hour": 1, "minute": 21}
